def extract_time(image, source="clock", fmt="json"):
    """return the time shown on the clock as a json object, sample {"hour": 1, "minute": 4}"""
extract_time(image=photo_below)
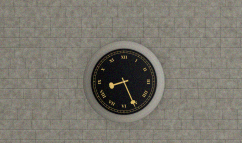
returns {"hour": 8, "minute": 26}
